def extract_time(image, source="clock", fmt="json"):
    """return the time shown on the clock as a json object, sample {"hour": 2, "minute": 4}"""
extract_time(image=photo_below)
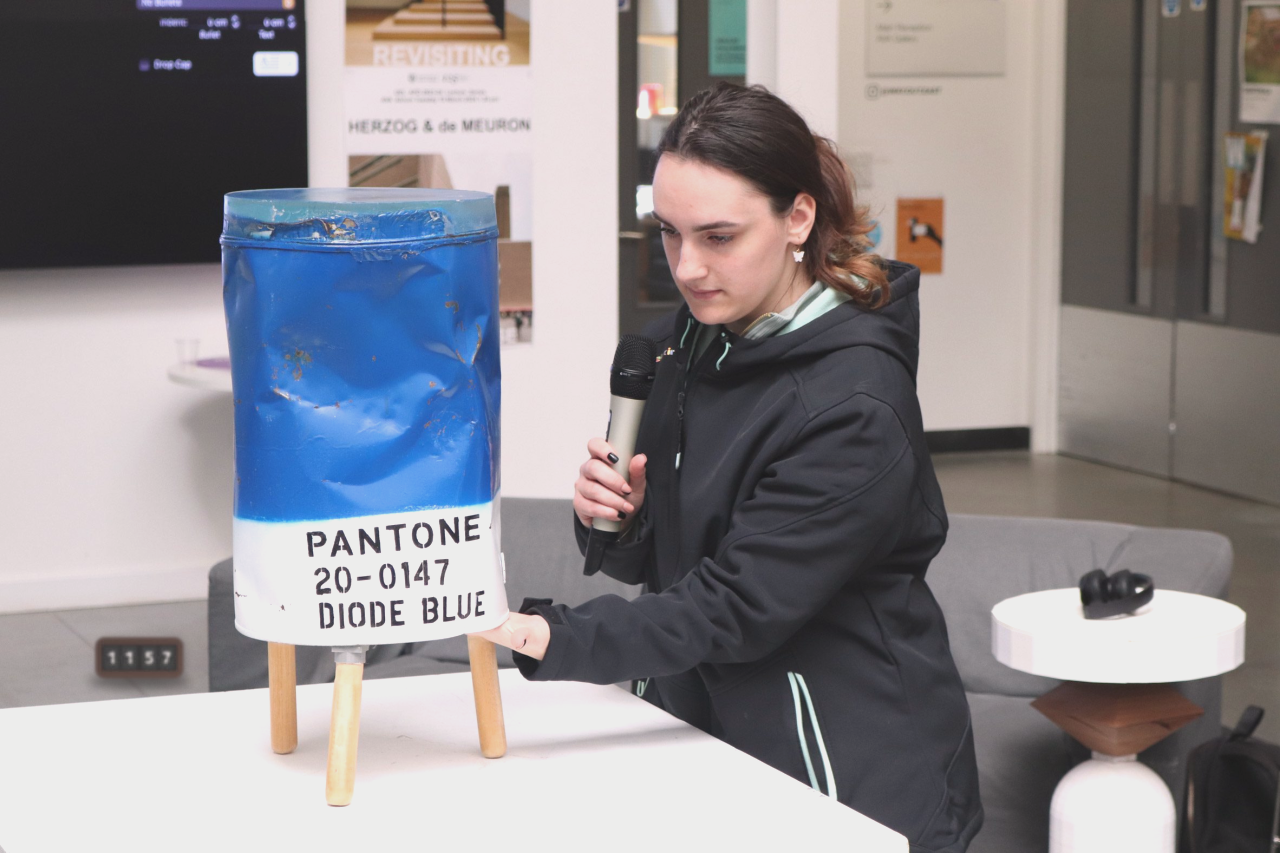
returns {"hour": 11, "minute": 57}
